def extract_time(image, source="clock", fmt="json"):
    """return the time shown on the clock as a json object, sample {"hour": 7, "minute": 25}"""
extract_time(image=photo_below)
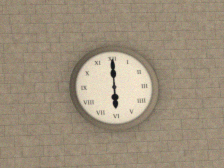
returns {"hour": 6, "minute": 0}
